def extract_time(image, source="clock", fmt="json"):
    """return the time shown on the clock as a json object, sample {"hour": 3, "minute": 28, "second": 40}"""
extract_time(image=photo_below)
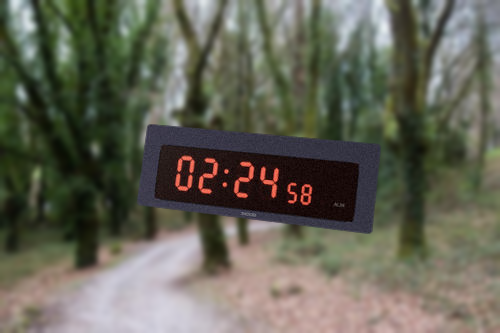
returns {"hour": 2, "minute": 24, "second": 58}
